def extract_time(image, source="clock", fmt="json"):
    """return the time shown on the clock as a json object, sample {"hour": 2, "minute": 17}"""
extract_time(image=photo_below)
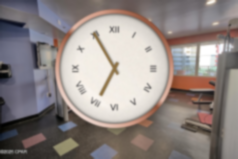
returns {"hour": 6, "minute": 55}
